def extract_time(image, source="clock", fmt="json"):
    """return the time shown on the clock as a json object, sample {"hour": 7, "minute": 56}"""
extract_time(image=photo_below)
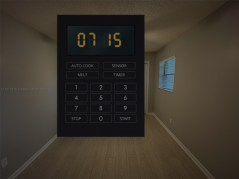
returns {"hour": 7, "minute": 15}
